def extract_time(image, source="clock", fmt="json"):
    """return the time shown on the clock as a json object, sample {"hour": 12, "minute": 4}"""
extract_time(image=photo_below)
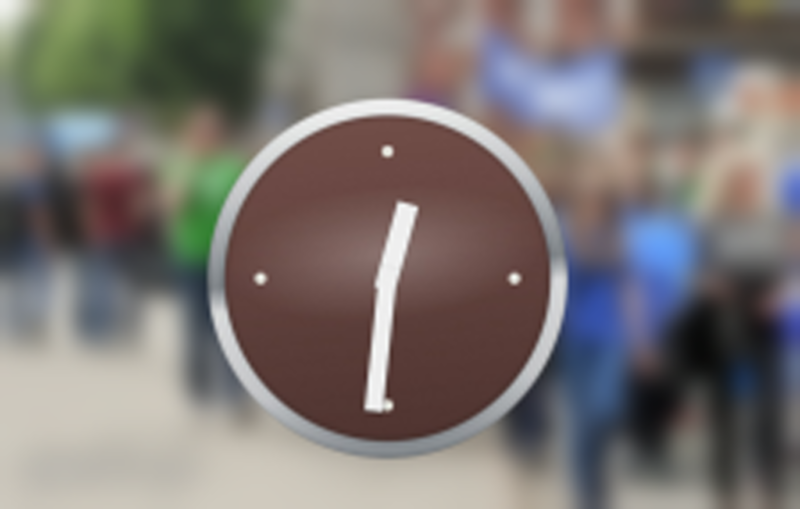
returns {"hour": 12, "minute": 31}
